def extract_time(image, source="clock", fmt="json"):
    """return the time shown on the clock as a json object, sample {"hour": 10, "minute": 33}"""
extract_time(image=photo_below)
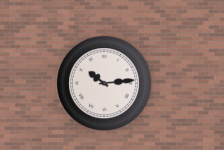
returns {"hour": 10, "minute": 14}
